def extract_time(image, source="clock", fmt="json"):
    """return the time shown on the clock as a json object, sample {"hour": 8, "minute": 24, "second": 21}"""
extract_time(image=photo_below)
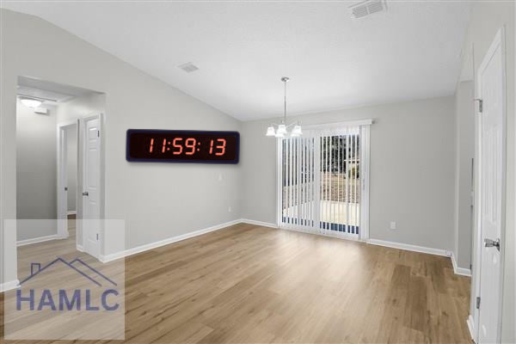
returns {"hour": 11, "minute": 59, "second": 13}
